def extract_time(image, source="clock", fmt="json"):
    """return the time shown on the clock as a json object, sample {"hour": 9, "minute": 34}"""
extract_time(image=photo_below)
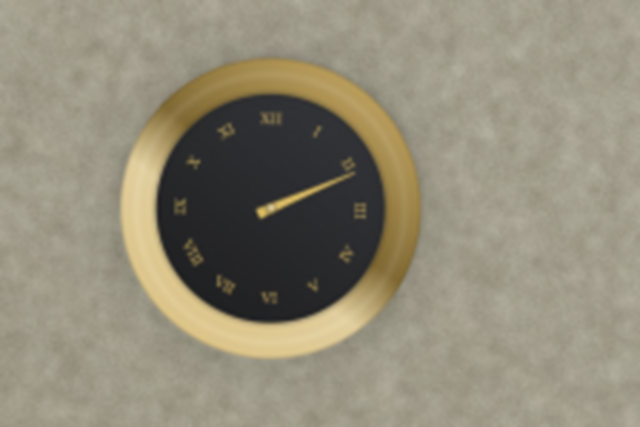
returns {"hour": 2, "minute": 11}
